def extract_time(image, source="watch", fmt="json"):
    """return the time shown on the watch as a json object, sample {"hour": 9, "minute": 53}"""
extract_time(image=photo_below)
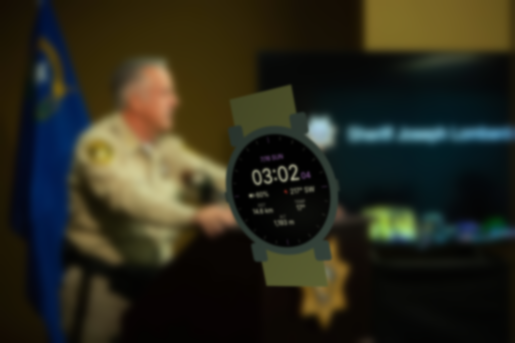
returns {"hour": 3, "minute": 2}
